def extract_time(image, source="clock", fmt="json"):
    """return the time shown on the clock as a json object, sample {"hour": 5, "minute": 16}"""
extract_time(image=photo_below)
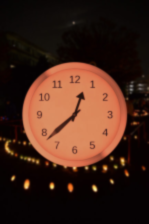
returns {"hour": 12, "minute": 38}
